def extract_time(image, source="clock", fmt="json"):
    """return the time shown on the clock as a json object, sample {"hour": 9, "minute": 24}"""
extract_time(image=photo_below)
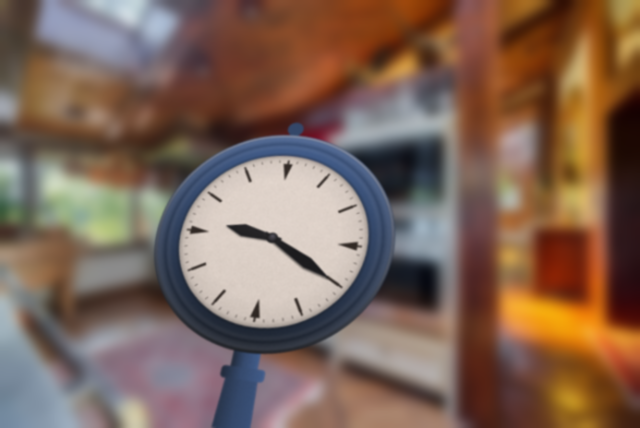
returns {"hour": 9, "minute": 20}
